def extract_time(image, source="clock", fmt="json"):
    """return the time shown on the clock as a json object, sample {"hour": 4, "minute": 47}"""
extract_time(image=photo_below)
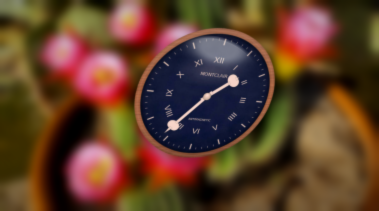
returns {"hour": 1, "minute": 36}
